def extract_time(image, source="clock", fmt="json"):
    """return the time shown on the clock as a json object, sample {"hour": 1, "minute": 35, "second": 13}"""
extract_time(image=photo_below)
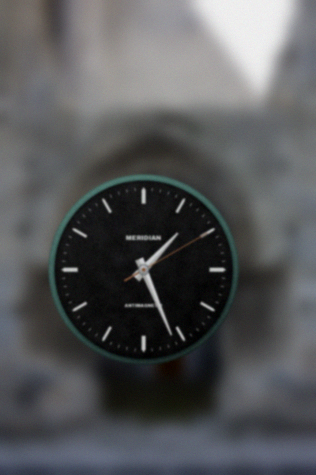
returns {"hour": 1, "minute": 26, "second": 10}
